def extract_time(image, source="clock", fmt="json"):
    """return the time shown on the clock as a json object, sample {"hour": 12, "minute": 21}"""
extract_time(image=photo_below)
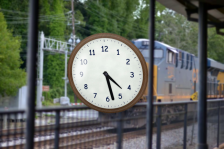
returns {"hour": 4, "minute": 28}
